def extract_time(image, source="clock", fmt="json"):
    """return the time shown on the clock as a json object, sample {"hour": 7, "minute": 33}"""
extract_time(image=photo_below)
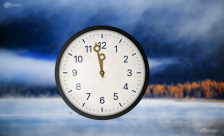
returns {"hour": 11, "minute": 58}
